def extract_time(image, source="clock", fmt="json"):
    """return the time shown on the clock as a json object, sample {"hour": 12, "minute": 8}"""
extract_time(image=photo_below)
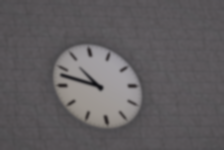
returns {"hour": 10, "minute": 48}
